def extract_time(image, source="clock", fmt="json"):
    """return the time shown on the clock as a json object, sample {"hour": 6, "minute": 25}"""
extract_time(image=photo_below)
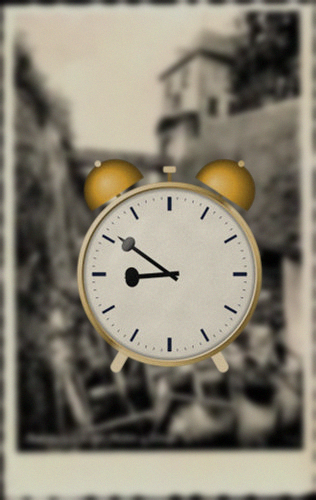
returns {"hour": 8, "minute": 51}
